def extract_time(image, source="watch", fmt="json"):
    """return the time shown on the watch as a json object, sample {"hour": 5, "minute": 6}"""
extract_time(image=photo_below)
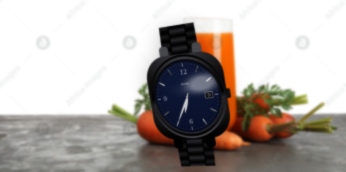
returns {"hour": 6, "minute": 35}
